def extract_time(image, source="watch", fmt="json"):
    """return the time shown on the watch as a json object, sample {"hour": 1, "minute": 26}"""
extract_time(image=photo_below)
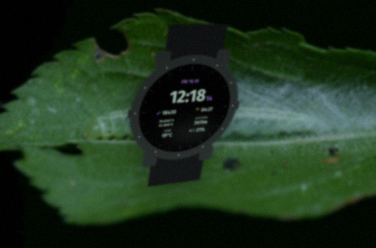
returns {"hour": 12, "minute": 18}
